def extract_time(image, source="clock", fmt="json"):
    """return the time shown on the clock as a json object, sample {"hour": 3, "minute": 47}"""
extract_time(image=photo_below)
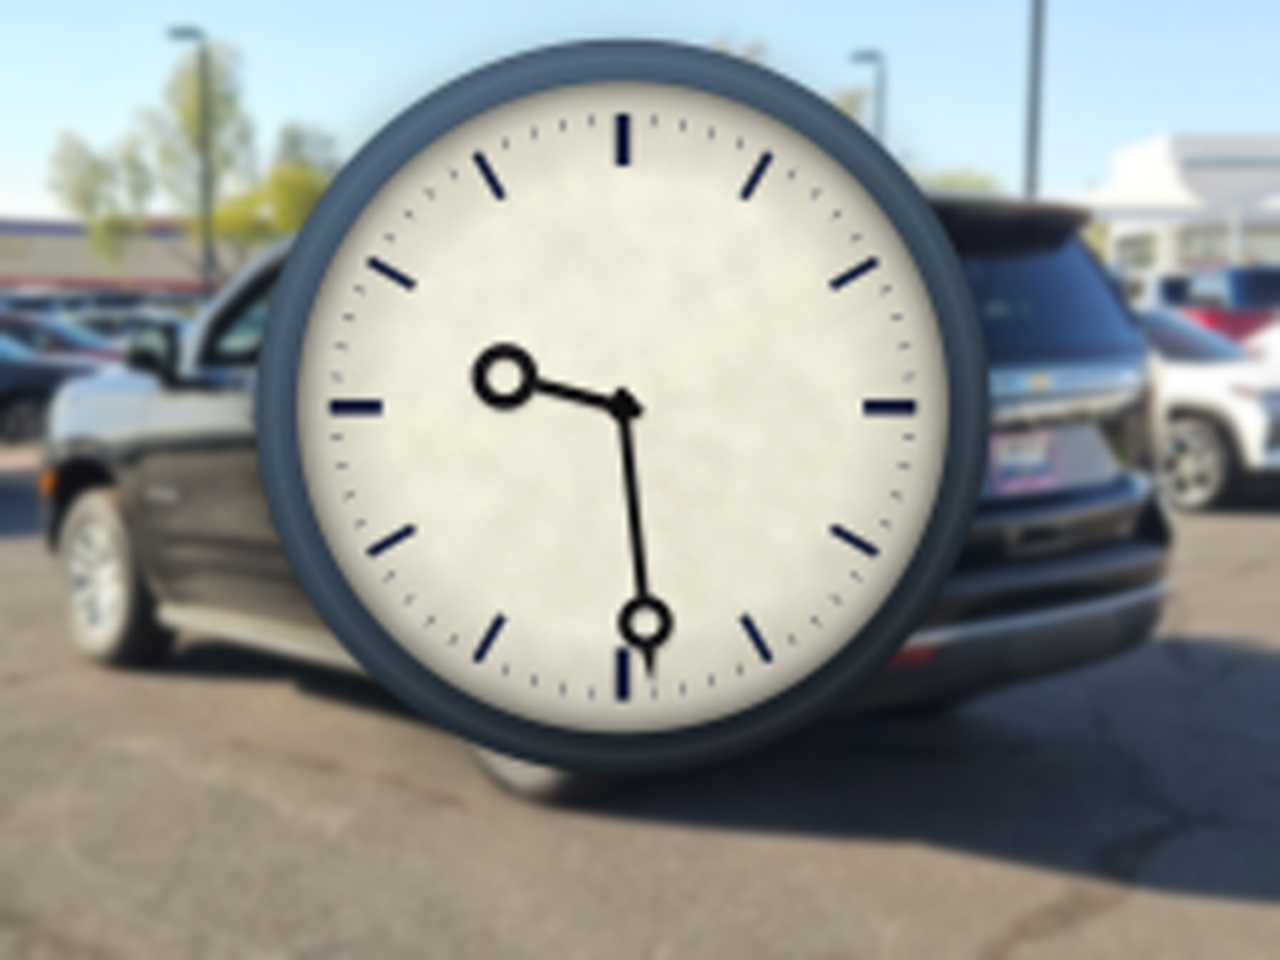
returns {"hour": 9, "minute": 29}
